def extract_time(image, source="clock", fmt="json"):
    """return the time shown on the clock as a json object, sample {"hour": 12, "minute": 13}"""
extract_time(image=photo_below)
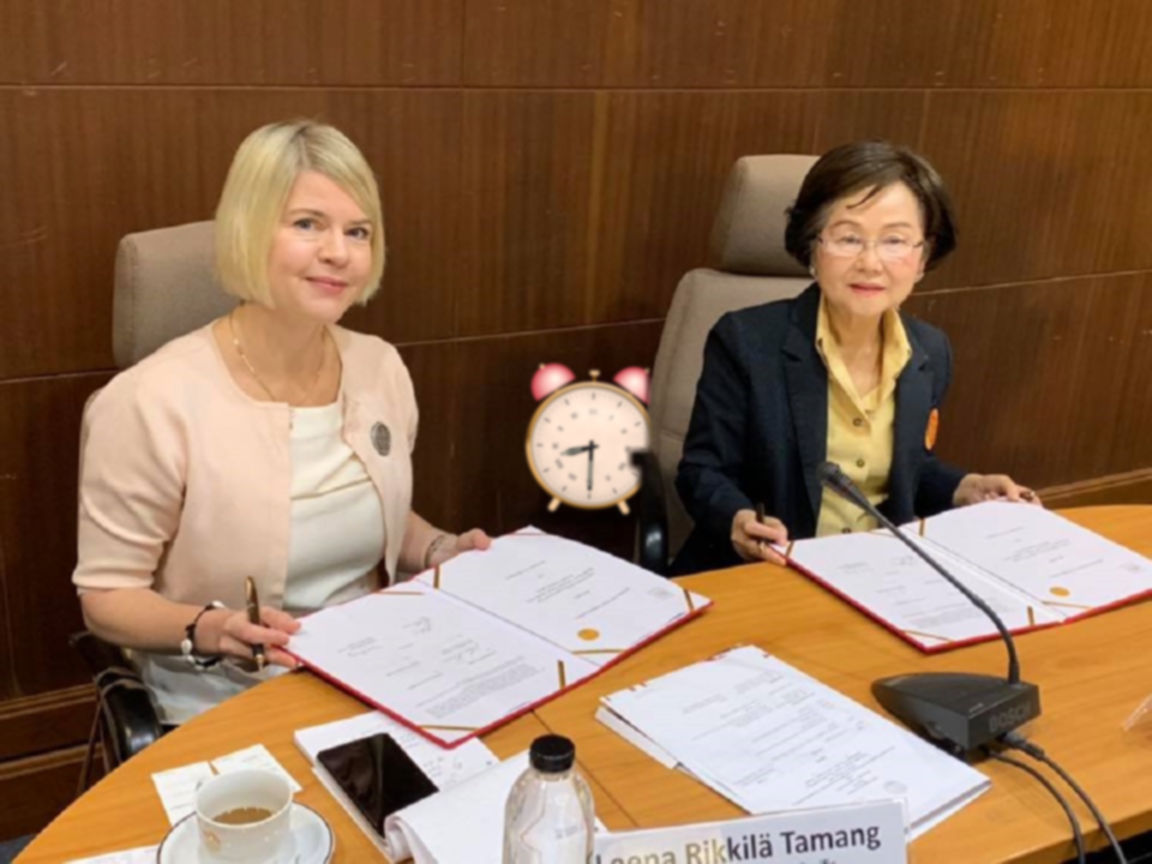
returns {"hour": 8, "minute": 30}
